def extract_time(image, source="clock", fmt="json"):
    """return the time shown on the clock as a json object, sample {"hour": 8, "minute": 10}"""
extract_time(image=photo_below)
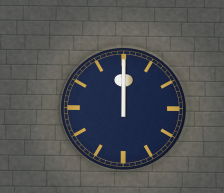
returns {"hour": 12, "minute": 0}
